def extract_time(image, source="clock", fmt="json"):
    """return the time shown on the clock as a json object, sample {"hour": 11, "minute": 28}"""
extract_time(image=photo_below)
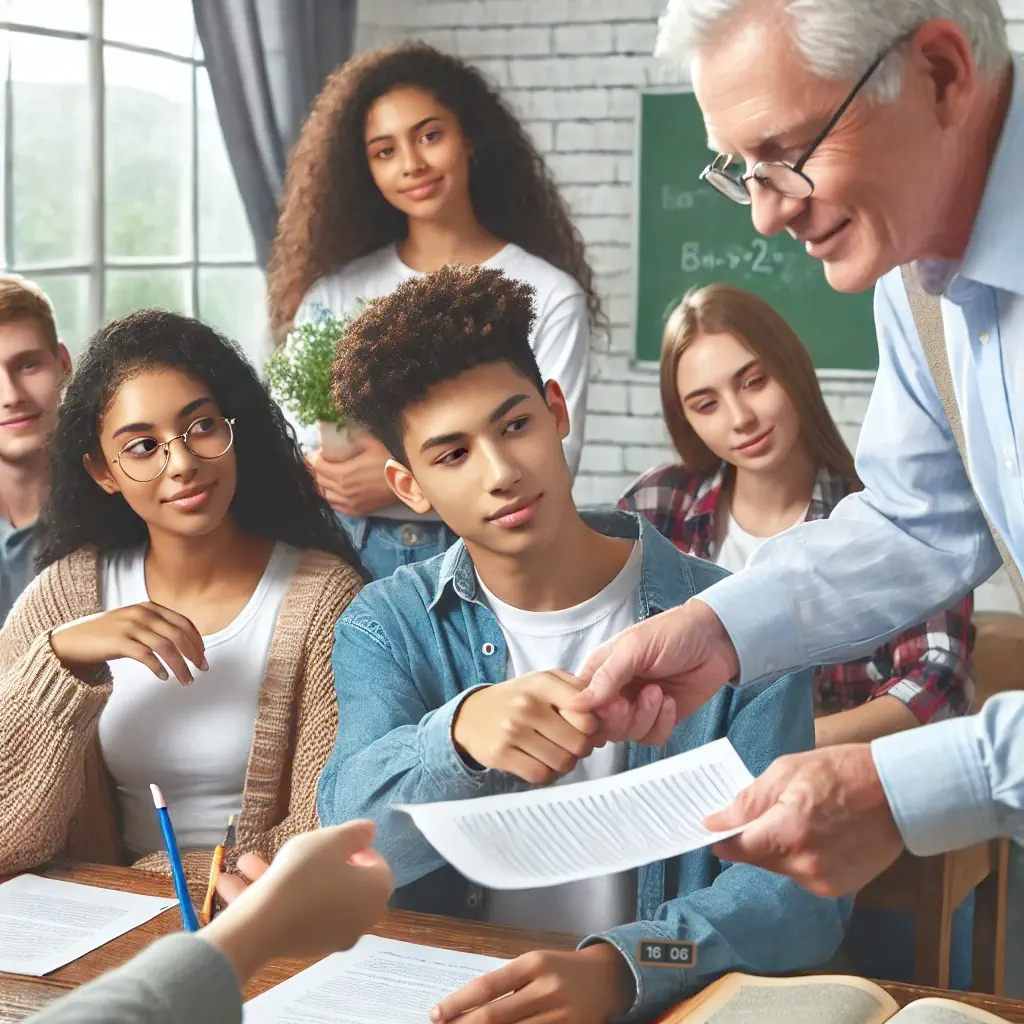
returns {"hour": 16, "minute": 6}
